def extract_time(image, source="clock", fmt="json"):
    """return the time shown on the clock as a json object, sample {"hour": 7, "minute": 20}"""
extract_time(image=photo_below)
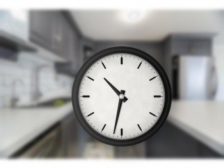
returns {"hour": 10, "minute": 32}
